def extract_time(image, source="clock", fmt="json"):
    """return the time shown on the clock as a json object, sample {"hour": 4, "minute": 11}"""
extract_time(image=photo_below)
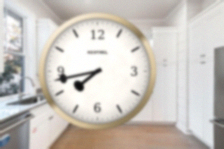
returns {"hour": 7, "minute": 43}
